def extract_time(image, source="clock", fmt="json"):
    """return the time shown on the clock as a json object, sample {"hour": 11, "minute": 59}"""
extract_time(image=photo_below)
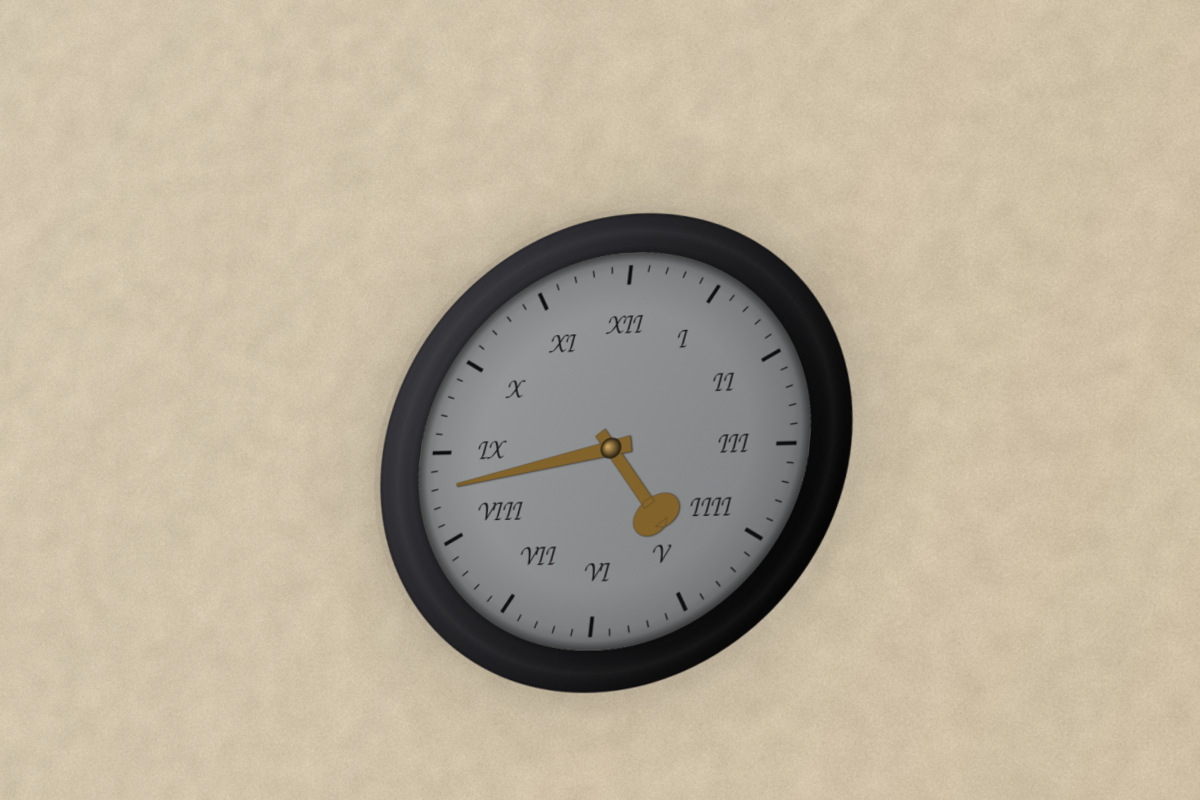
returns {"hour": 4, "minute": 43}
